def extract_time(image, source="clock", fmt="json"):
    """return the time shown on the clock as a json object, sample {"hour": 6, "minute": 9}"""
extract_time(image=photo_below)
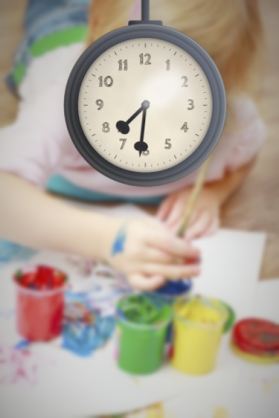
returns {"hour": 7, "minute": 31}
